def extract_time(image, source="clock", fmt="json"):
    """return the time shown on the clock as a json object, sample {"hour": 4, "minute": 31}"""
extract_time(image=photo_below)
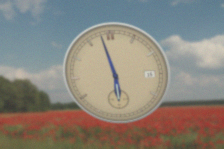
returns {"hour": 5, "minute": 58}
